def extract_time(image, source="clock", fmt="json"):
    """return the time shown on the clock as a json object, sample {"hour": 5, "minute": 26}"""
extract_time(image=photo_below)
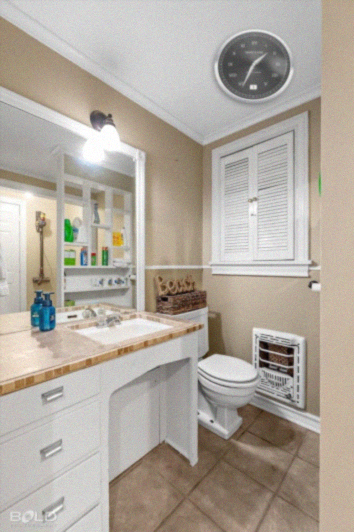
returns {"hour": 1, "minute": 34}
